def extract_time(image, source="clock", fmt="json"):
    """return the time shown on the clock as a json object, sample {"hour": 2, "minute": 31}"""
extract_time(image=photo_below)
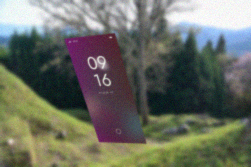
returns {"hour": 9, "minute": 16}
